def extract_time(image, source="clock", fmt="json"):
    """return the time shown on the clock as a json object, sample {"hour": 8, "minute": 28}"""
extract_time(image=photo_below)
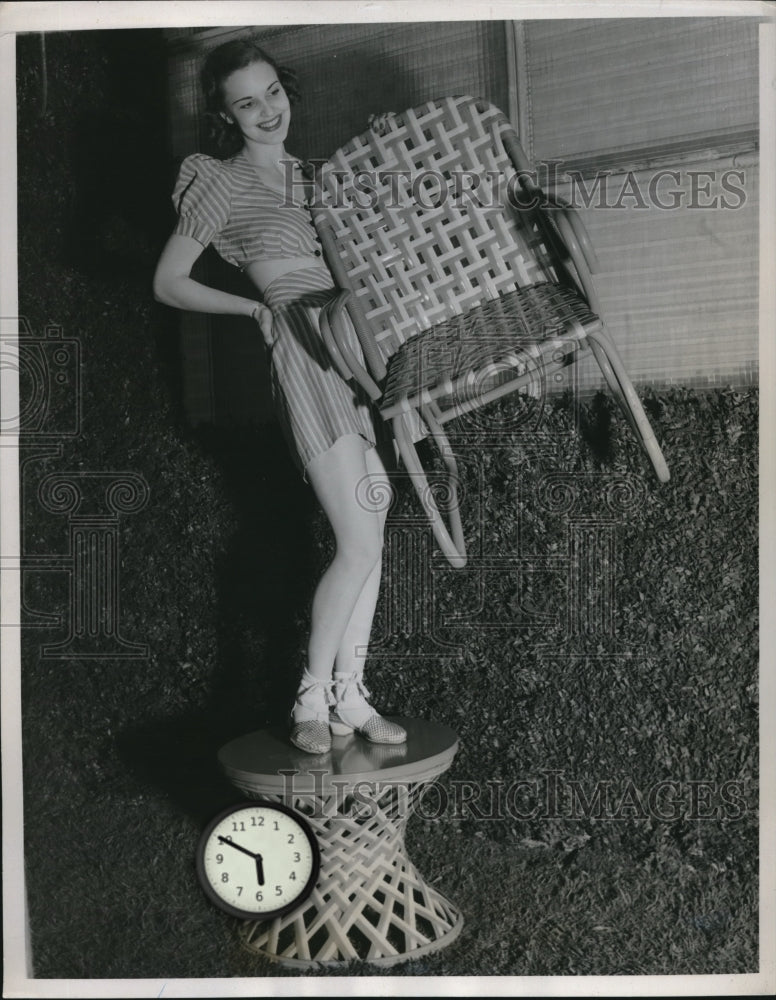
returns {"hour": 5, "minute": 50}
